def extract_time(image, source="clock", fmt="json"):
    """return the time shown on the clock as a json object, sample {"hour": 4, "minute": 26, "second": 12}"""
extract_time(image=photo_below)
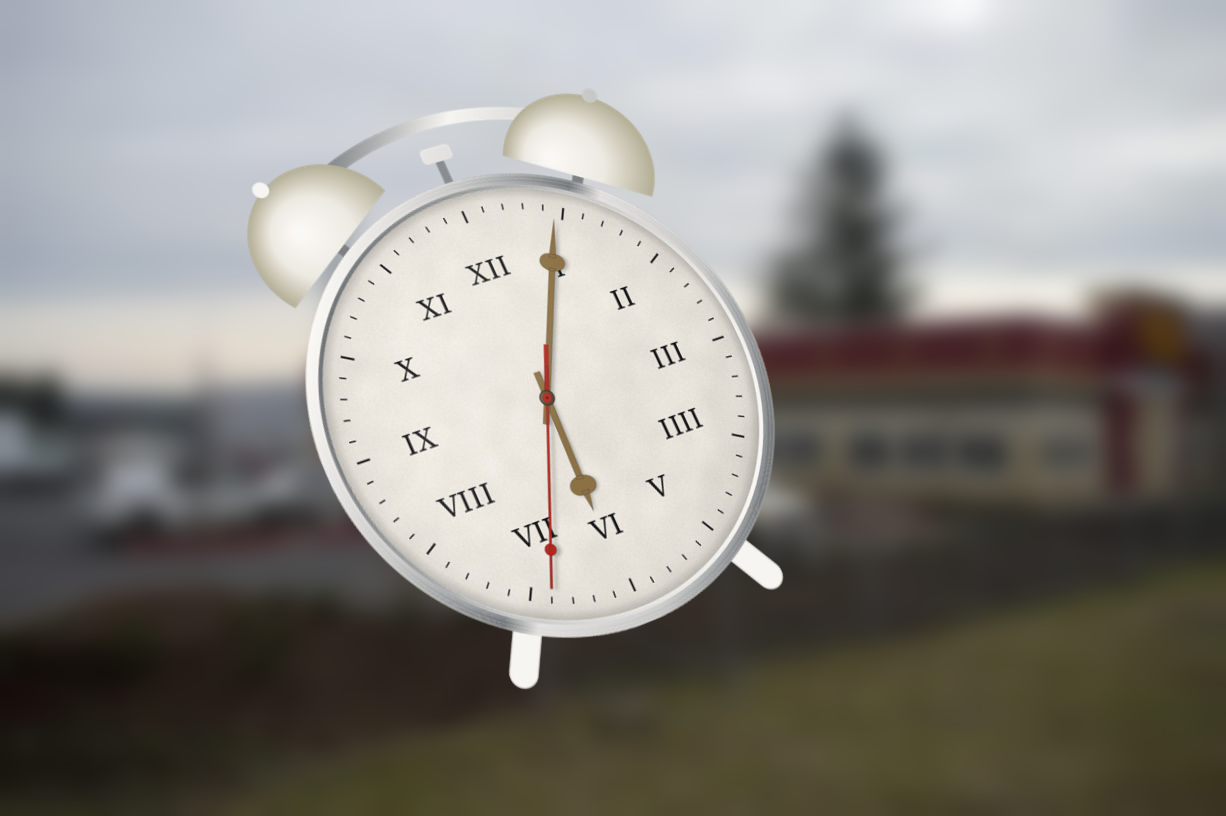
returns {"hour": 6, "minute": 4, "second": 34}
